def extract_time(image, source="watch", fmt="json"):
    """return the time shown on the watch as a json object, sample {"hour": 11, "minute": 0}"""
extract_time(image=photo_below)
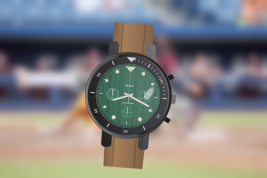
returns {"hour": 8, "minute": 19}
